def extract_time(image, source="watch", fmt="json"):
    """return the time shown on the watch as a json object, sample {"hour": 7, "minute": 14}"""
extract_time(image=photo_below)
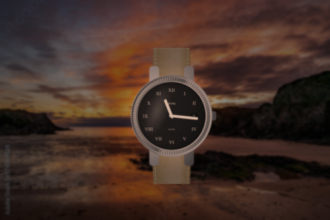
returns {"hour": 11, "minute": 16}
